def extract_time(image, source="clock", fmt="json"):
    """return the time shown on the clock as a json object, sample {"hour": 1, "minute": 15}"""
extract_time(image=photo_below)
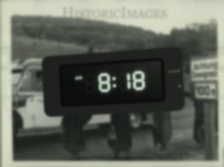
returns {"hour": 8, "minute": 18}
